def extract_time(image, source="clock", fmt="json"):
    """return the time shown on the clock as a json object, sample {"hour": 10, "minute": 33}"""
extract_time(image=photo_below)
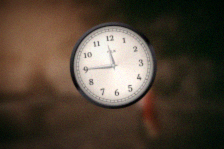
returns {"hour": 11, "minute": 45}
